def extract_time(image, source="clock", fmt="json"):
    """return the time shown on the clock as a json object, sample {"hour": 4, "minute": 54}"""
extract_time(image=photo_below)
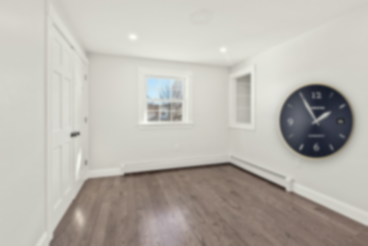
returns {"hour": 1, "minute": 55}
